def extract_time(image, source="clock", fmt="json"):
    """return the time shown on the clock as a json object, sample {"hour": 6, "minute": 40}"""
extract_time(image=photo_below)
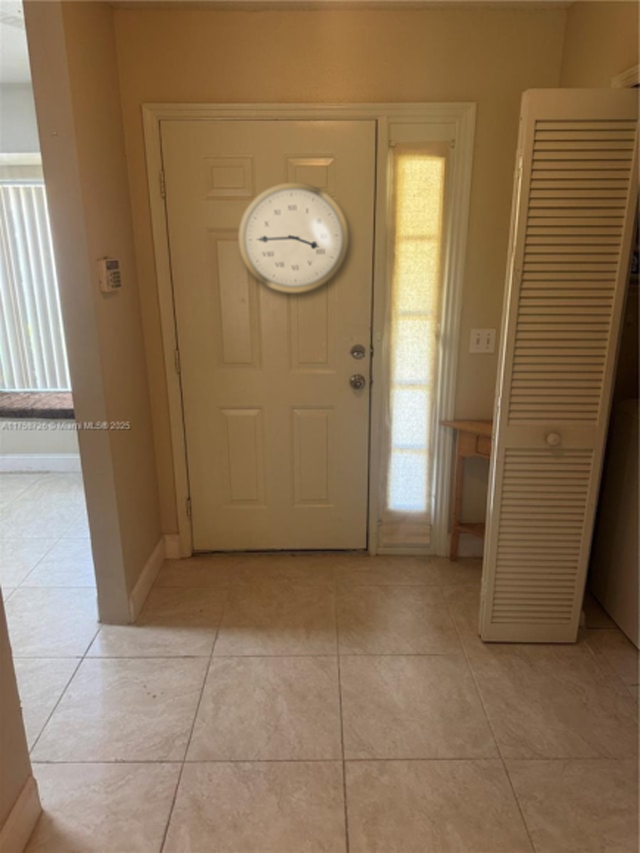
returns {"hour": 3, "minute": 45}
